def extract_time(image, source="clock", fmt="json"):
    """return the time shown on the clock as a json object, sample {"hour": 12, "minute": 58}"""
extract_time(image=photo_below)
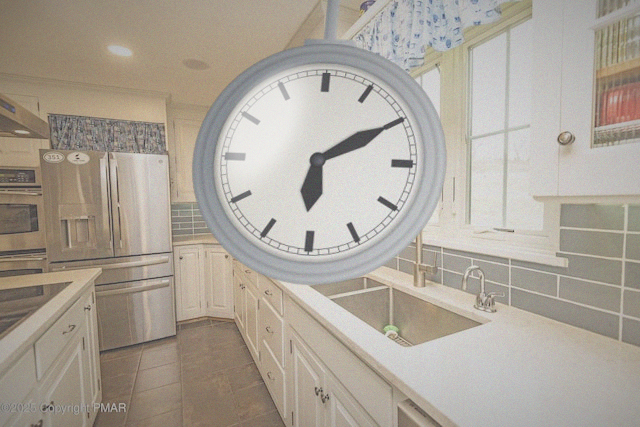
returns {"hour": 6, "minute": 10}
